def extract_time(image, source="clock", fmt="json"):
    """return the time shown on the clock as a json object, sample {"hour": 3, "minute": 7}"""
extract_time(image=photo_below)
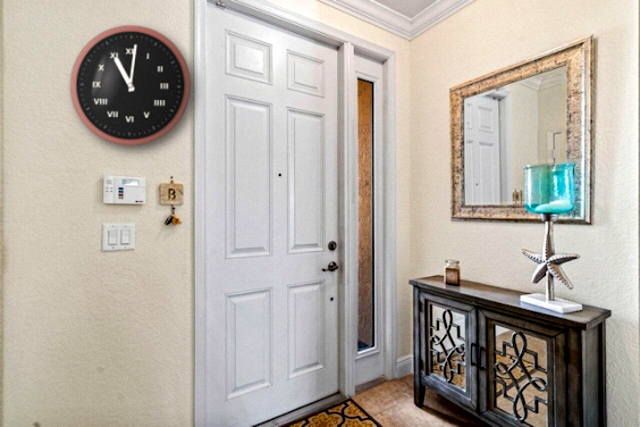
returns {"hour": 11, "minute": 1}
